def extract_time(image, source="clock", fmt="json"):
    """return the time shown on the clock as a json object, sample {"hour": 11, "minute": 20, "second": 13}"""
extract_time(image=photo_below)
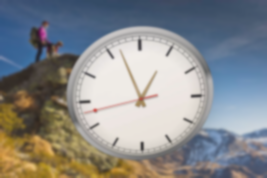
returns {"hour": 12, "minute": 56, "second": 43}
